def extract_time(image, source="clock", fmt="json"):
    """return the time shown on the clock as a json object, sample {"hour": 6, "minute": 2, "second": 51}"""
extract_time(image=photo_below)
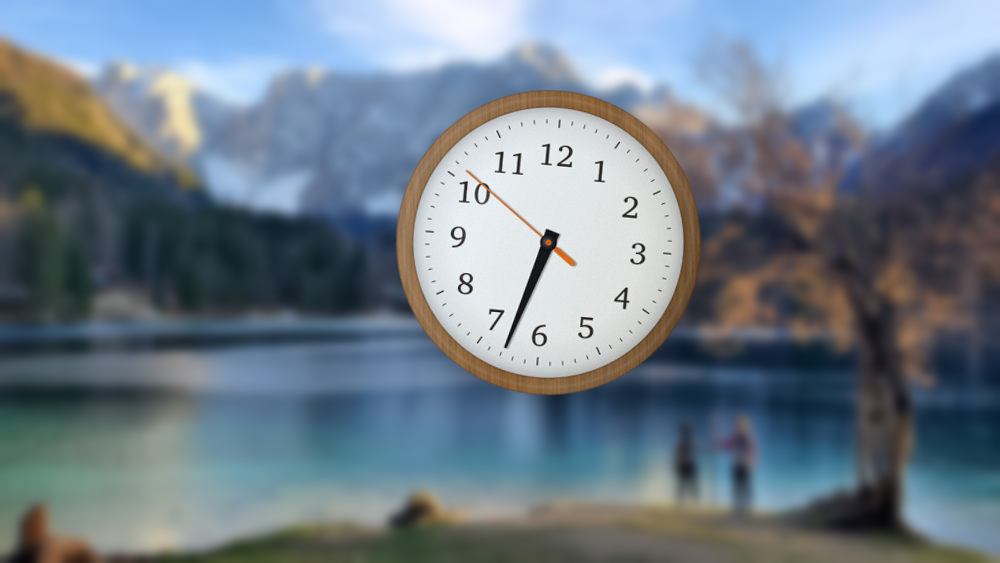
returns {"hour": 6, "minute": 32, "second": 51}
